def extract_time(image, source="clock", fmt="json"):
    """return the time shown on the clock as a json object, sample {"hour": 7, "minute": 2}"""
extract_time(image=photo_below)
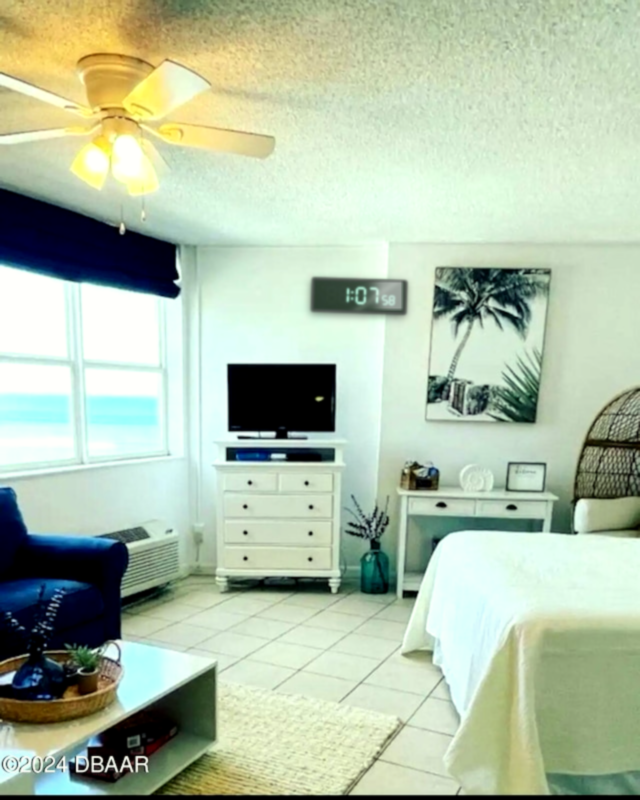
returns {"hour": 1, "minute": 7}
